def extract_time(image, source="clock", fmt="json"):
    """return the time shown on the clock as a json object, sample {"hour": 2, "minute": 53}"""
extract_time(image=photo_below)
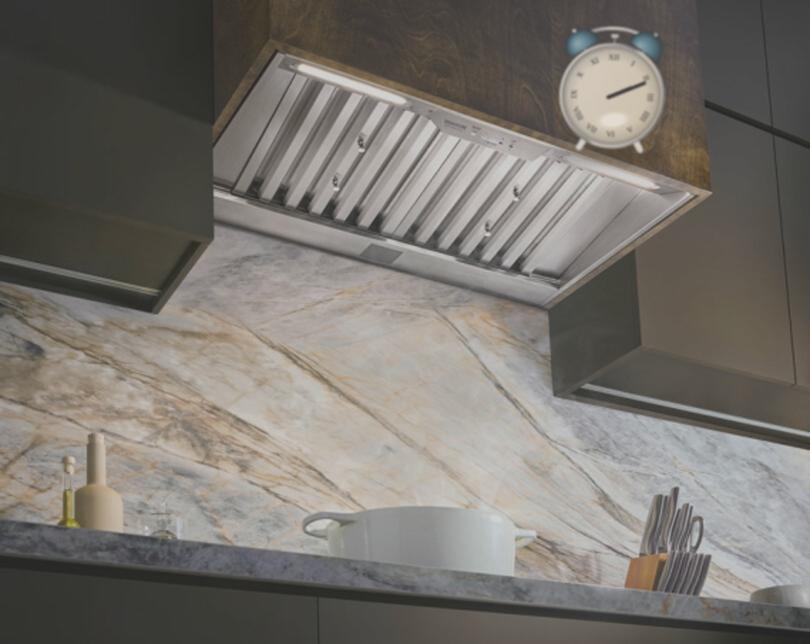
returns {"hour": 2, "minute": 11}
